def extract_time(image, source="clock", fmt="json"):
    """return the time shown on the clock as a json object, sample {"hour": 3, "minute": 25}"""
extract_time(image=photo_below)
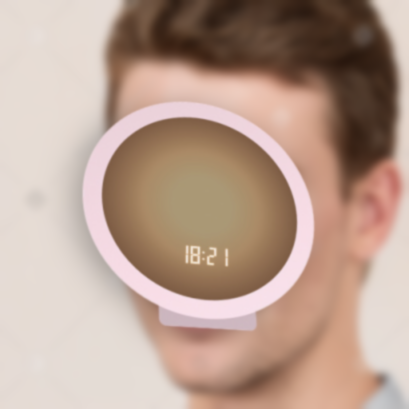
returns {"hour": 18, "minute": 21}
